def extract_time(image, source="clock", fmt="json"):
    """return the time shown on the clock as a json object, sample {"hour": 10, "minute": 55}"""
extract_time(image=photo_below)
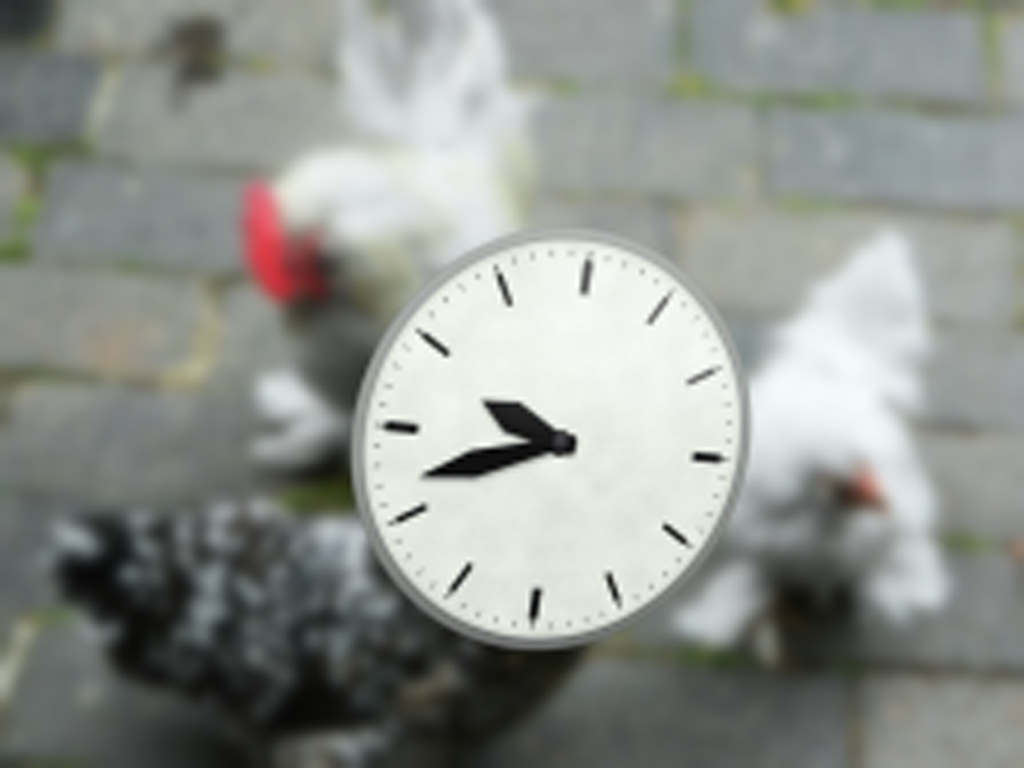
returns {"hour": 9, "minute": 42}
